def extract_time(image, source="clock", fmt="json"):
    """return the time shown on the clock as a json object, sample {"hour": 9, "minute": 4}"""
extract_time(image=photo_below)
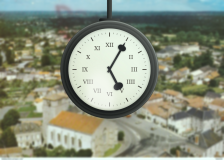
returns {"hour": 5, "minute": 5}
